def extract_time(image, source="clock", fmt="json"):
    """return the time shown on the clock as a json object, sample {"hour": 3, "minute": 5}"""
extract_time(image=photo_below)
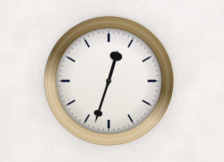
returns {"hour": 12, "minute": 33}
